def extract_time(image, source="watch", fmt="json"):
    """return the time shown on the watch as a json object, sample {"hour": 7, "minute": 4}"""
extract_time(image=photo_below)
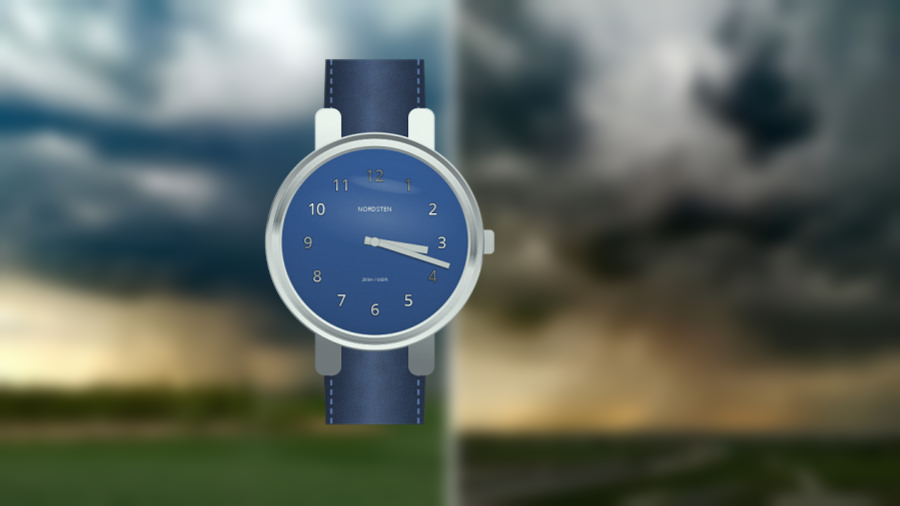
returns {"hour": 3, "minute": 18}
